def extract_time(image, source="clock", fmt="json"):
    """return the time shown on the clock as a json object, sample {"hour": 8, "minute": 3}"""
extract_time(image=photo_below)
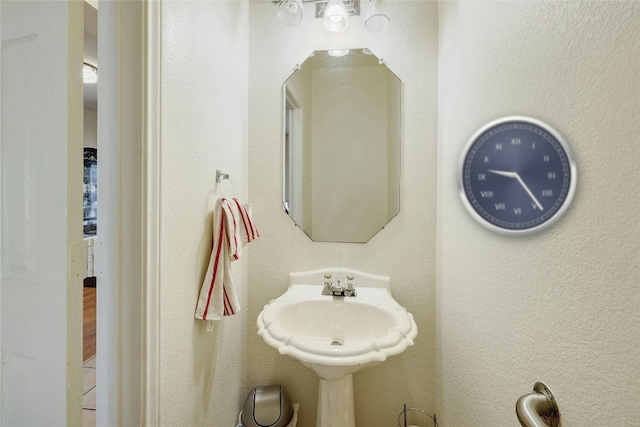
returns {"hour": 9, "minute": 24}
